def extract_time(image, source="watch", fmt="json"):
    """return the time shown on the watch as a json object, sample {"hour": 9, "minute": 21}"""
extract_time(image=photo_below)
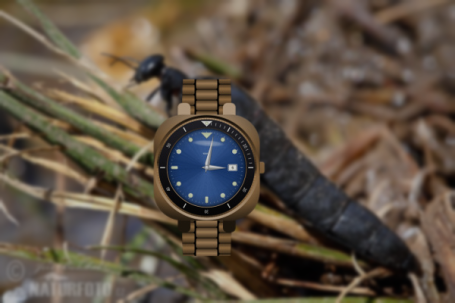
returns {"hour": 3, "minute": 2}
